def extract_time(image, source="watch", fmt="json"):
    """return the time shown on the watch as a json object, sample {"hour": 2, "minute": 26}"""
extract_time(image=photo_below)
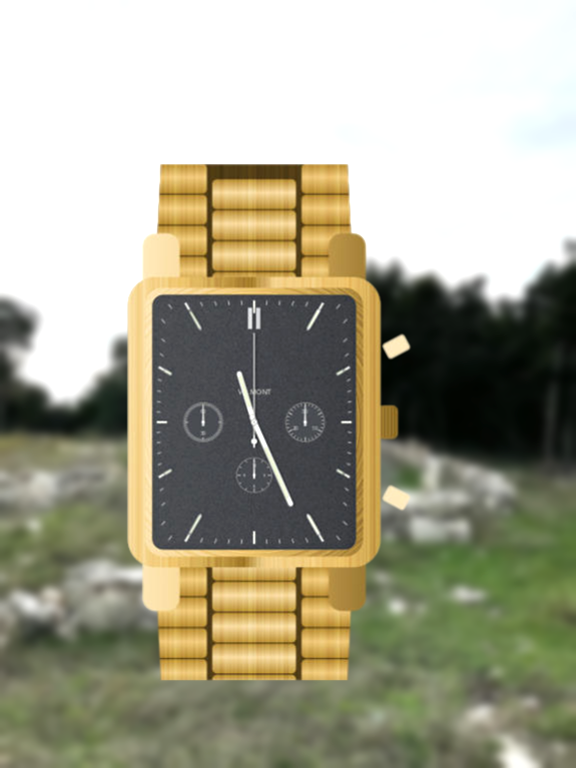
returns {"hour": 11, "minute": 26}
